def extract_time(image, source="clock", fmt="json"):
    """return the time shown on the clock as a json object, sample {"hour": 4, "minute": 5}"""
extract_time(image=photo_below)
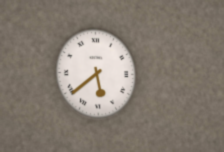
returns {"hour": 5, "minute": 39}
